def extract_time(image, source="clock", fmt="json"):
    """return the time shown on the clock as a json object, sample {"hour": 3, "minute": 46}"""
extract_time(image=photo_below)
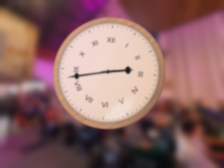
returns {"hour": 2, "minute": 43}
